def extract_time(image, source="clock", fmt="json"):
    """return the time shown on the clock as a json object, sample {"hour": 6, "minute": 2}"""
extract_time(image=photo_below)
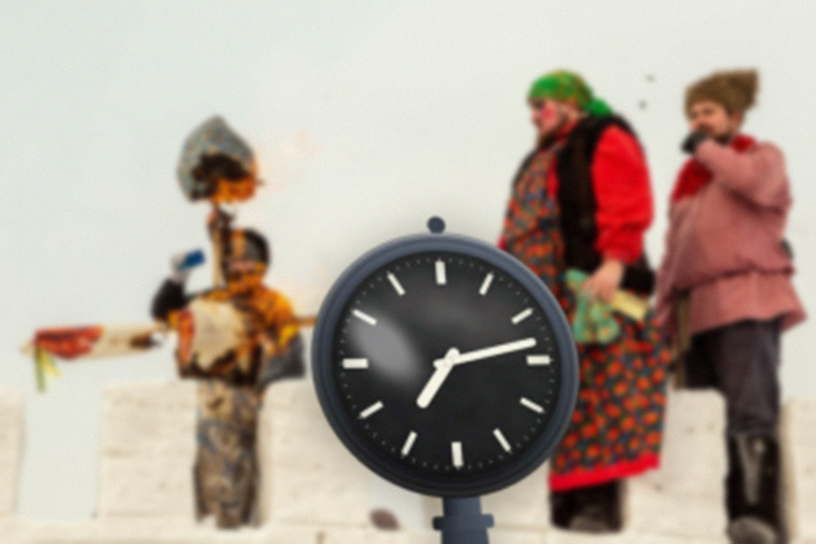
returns {"hour": 7, "minute": 13}
